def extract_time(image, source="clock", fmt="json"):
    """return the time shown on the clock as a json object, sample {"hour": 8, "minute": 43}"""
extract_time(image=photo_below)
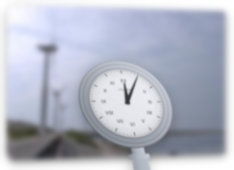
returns {"hour": 12, "minute": 5}
